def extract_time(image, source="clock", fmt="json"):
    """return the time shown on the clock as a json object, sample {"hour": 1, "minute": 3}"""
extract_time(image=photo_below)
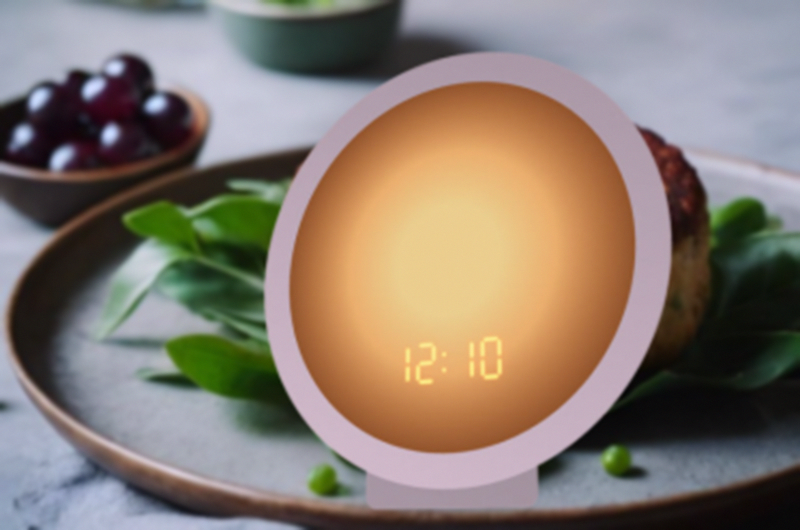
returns {"hour": 12, "minute": 10}
